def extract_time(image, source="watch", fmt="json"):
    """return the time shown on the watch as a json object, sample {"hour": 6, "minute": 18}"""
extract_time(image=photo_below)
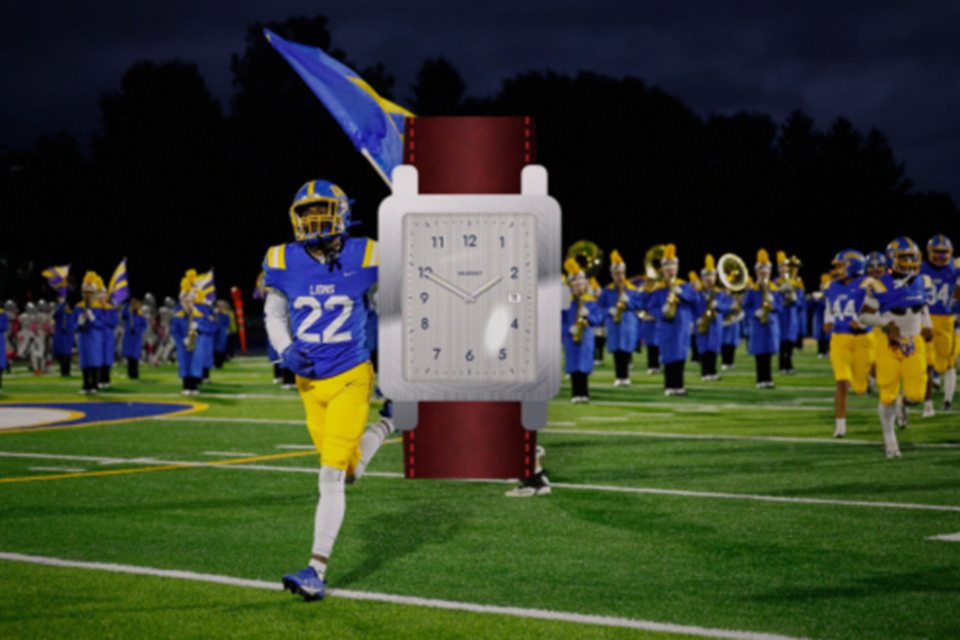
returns {"hour": 1, "minute": 50}
